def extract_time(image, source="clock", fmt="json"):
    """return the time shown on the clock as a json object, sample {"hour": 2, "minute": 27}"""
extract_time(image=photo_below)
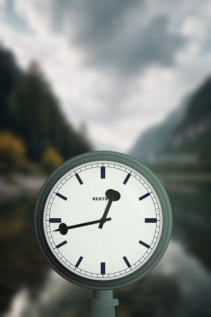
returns {"hour": 12, "minute": 43}
